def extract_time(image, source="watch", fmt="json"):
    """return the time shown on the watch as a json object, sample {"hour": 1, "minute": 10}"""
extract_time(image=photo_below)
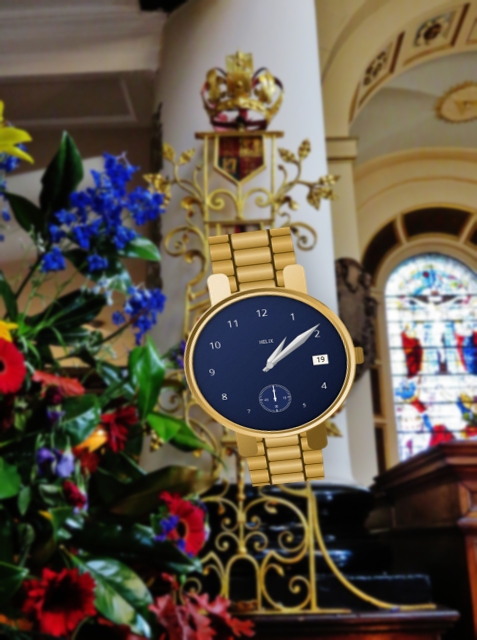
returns {"hour": 1, "minute": 9}
